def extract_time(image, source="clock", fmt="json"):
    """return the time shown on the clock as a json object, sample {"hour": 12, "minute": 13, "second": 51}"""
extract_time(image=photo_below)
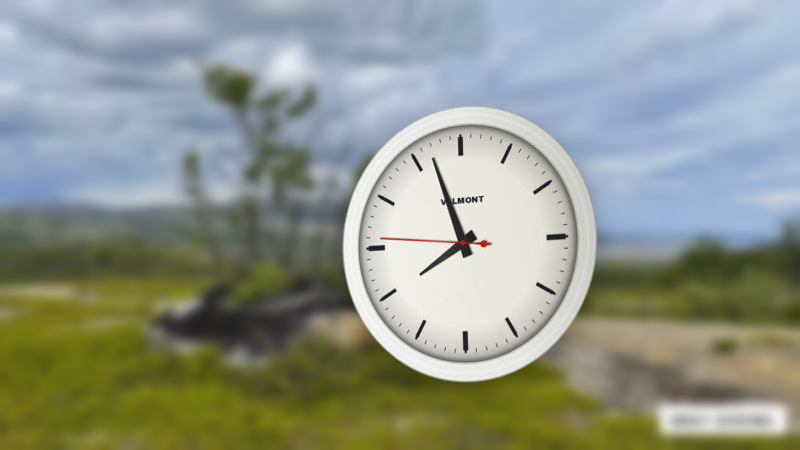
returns {"hour": 7, "minute": 56, "second": 46}
